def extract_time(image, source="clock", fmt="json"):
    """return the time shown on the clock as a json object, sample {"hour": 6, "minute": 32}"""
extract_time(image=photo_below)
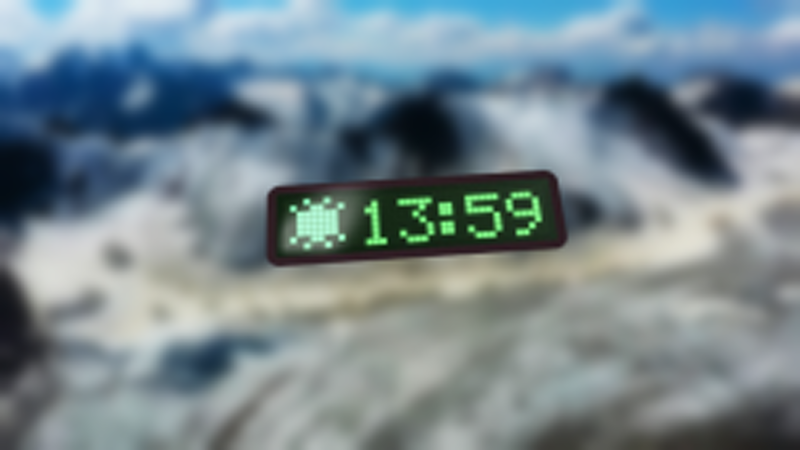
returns {"hour": 13, "minute": 59}
